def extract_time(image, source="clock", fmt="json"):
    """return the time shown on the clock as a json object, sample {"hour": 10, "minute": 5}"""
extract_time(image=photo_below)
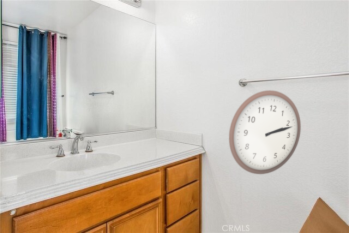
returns {"hour": 2, "minute": 12}
